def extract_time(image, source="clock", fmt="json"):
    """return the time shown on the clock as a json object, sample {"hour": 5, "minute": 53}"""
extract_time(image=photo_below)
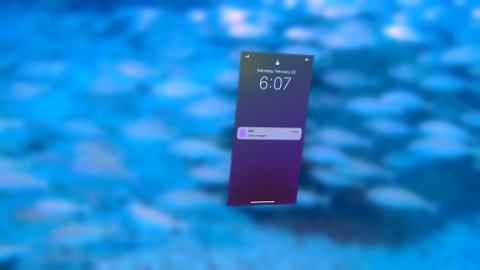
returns {"hour": 6, "minute": 7}
